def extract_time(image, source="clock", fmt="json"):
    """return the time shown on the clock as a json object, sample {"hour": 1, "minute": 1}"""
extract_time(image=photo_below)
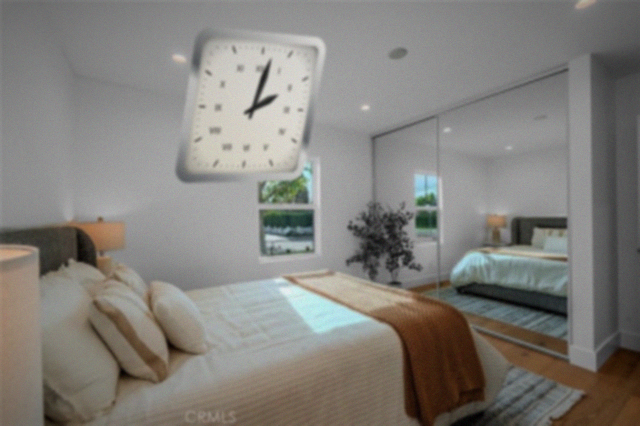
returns {"hour": 2, "minute": 2}
